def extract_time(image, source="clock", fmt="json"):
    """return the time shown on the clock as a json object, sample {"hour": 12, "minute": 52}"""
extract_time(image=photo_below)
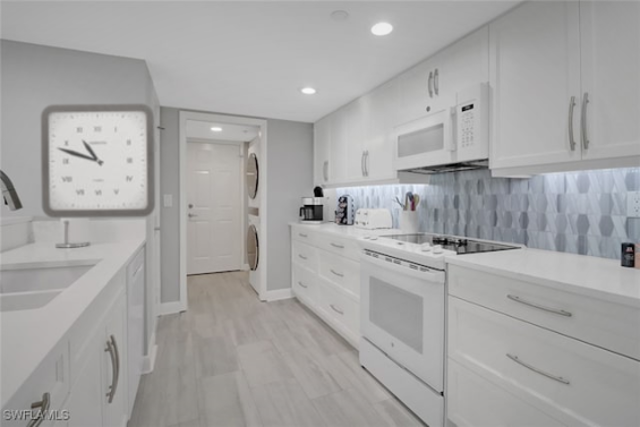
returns {"hour": 10, "minute": 48}
